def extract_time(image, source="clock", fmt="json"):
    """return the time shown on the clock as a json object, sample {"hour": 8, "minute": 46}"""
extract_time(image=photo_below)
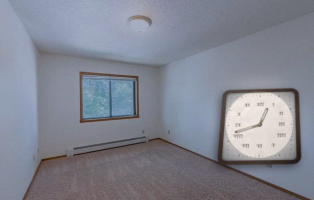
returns {"hour": 12, "minute": 42}
